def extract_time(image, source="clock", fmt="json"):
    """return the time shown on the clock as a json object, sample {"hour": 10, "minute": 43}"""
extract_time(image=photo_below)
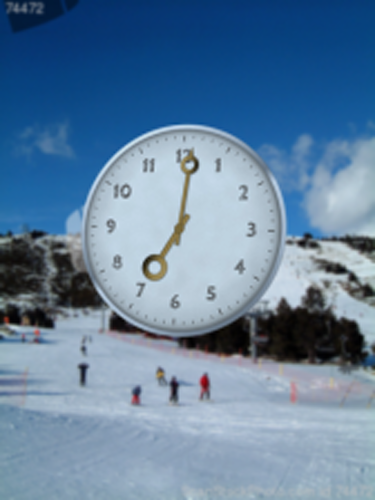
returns {"hour": 7, "minute": 1}
